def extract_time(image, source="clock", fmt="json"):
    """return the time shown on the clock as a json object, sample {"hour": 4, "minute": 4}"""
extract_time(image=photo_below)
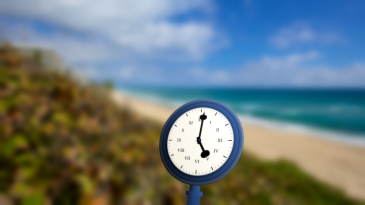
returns {"hour": 5, "minute": 1}
